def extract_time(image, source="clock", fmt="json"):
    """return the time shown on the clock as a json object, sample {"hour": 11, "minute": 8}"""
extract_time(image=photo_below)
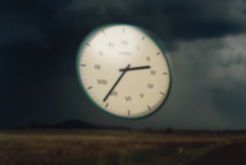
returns {"hour": 2, "minute": 36}
